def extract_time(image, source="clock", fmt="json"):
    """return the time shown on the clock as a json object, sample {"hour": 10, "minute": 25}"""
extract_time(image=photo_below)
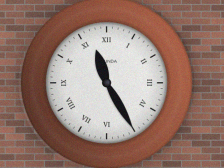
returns {"hour": 11, "minute": 25}
